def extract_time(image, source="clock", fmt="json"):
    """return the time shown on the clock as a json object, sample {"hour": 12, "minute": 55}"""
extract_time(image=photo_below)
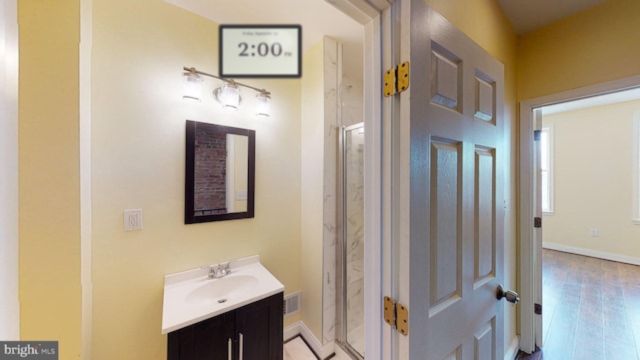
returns {"hour": 2, "minute": 0}
